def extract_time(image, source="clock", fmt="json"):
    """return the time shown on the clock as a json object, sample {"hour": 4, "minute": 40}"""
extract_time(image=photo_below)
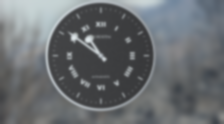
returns {"hour": 10, "minute": 51}
